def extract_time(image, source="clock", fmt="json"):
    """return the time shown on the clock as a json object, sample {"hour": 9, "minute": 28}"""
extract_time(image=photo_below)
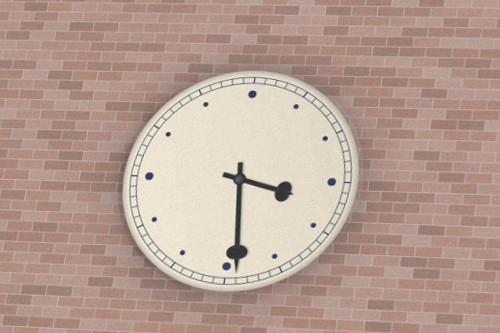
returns {"hour": 3, "minute": 29}
